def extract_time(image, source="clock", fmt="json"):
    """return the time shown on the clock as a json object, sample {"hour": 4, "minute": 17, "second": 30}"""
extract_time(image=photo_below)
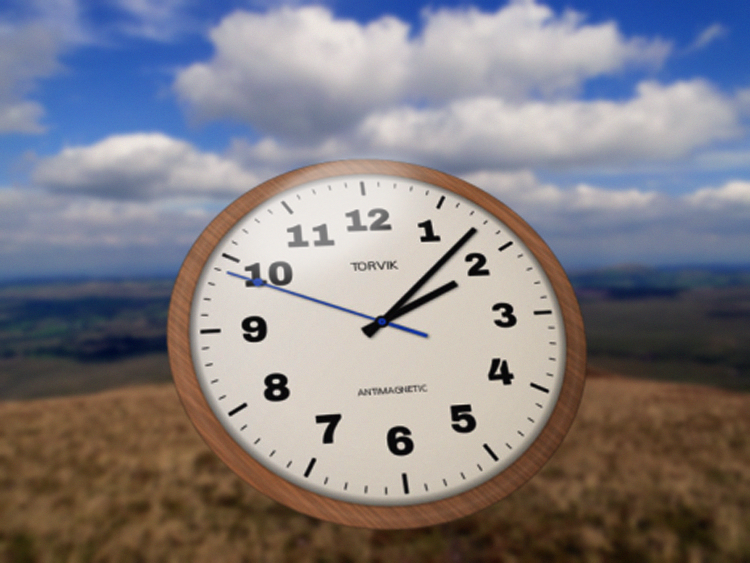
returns {"hour": 2, "minute": 7, "second": 49}
